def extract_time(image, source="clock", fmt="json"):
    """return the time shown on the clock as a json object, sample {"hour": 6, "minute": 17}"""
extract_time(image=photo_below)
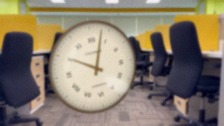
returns {"hour": 10, "minute": 3}
